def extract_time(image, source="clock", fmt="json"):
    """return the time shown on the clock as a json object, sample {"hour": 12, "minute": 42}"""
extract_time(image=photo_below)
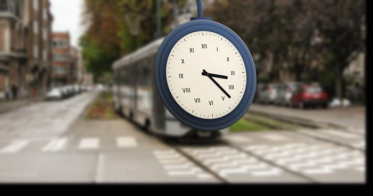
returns {"hour": 3, "minute": 23}
